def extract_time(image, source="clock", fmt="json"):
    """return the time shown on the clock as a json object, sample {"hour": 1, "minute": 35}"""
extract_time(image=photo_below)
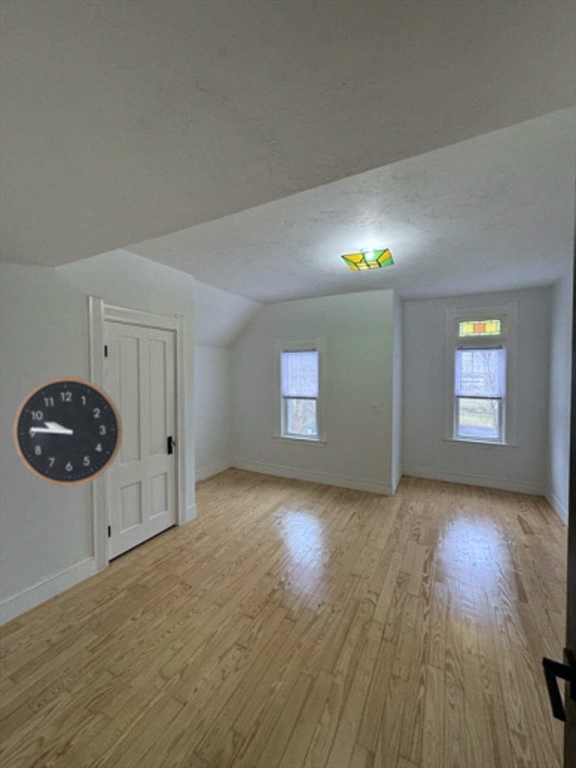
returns {"hour": 9, "minute": 46}
